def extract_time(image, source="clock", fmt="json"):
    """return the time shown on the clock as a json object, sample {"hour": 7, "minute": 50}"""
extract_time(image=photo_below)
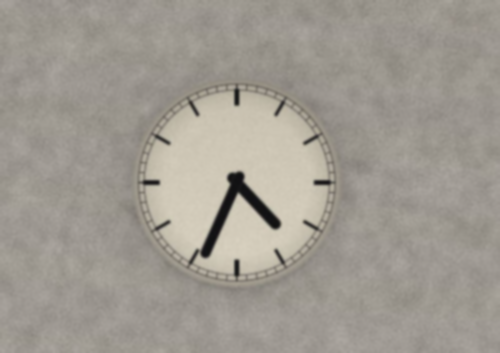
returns {"hour": 4, "minute": 34}
